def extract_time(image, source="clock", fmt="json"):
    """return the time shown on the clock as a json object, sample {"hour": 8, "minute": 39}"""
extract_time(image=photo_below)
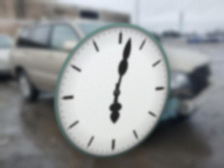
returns {"hour": 6, "minute": 2}
